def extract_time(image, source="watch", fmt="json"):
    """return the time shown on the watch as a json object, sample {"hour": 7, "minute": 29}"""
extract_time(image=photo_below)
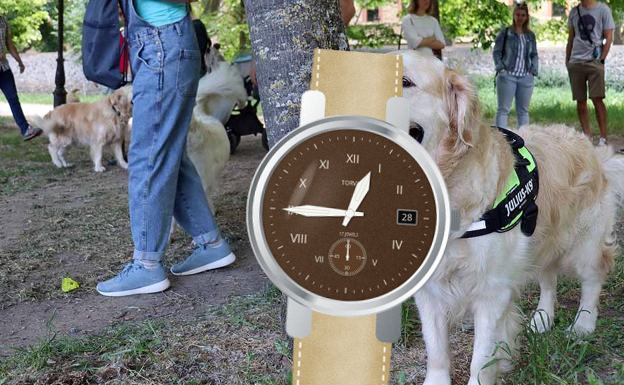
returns {"hour": 12, "minute": 45}
